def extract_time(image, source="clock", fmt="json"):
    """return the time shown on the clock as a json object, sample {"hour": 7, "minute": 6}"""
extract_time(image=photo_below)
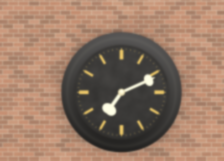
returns {"hour": 7, "minute": 11}
